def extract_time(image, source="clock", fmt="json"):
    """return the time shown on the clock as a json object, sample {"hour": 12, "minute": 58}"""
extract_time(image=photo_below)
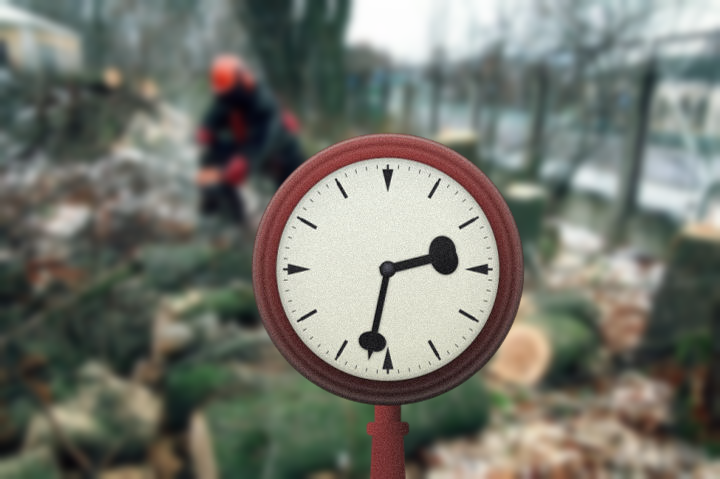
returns {"hour": 2, "minute": 32}
